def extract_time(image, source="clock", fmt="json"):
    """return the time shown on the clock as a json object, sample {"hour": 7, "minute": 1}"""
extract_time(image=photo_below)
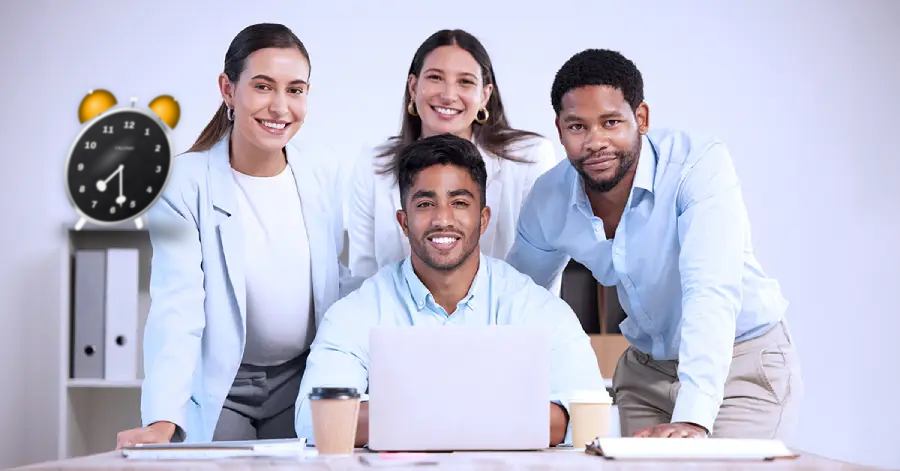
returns {"hour": 7, "minute": 28}
